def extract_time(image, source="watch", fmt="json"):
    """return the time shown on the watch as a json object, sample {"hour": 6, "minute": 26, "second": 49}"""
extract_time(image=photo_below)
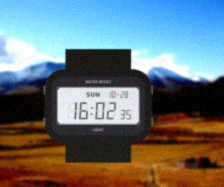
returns {"hour": 16, "minute": 2, "second": 35}
